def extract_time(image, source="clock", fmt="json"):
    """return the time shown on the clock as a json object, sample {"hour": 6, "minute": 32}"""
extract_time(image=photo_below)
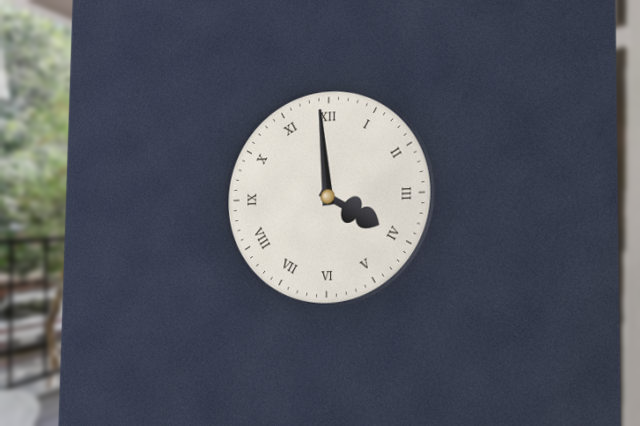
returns {"hour": 3, "minute": 59}
